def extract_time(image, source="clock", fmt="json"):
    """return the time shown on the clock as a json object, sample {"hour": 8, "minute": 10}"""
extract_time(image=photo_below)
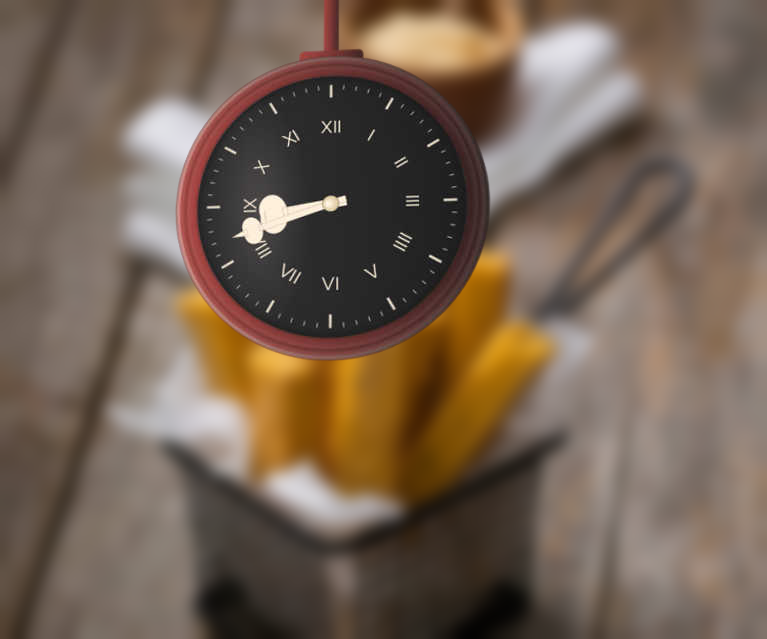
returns {"hour": 8, "minute": 42}
